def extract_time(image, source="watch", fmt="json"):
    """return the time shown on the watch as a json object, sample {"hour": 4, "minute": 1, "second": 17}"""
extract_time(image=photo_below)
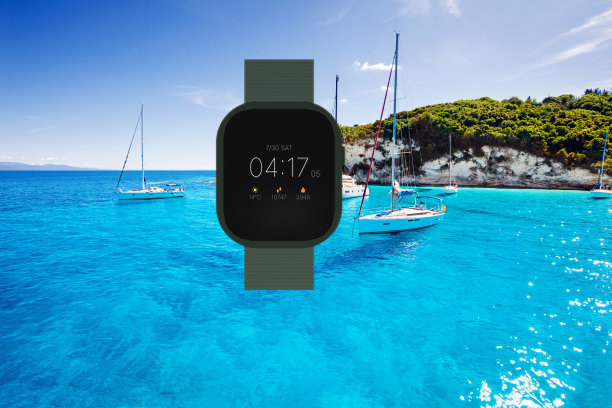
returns {"hour": 4, "minute": 17, "second": 5}
